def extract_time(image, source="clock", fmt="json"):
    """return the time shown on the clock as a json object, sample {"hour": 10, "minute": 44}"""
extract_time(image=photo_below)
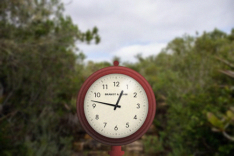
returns {"hour": 12, "minute": 47}
